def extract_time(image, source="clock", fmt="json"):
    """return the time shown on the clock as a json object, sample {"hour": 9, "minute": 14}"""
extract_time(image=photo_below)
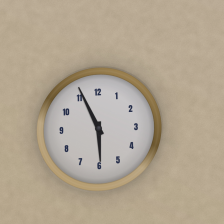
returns {"hour": 5, "minute": 56}
